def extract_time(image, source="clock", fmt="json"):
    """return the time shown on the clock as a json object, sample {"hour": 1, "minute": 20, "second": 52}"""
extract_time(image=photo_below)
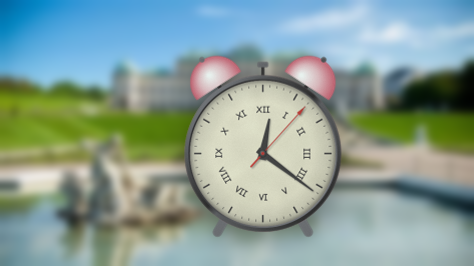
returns {"hour": 12, "minute": 21, "second": 7}
